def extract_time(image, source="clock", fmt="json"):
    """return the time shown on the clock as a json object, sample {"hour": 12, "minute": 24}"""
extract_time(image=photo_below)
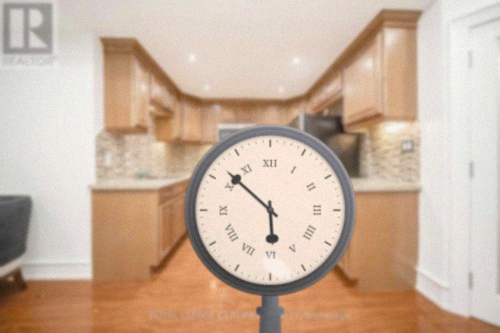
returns {"hour": 5, "minute": 52}
